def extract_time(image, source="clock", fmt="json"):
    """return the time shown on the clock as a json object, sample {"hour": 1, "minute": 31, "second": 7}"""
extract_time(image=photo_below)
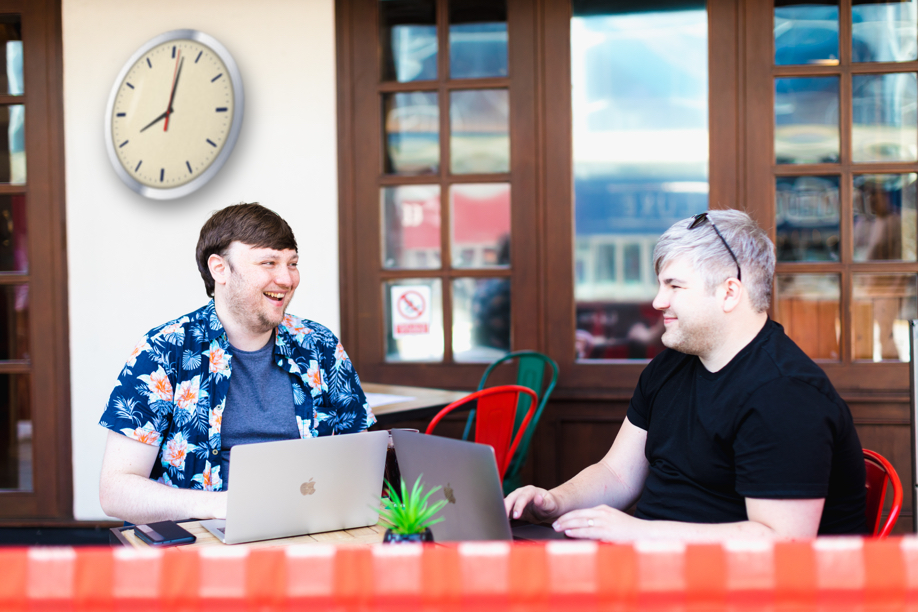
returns {"hour": 8, "minute": 2, "second": 1}
